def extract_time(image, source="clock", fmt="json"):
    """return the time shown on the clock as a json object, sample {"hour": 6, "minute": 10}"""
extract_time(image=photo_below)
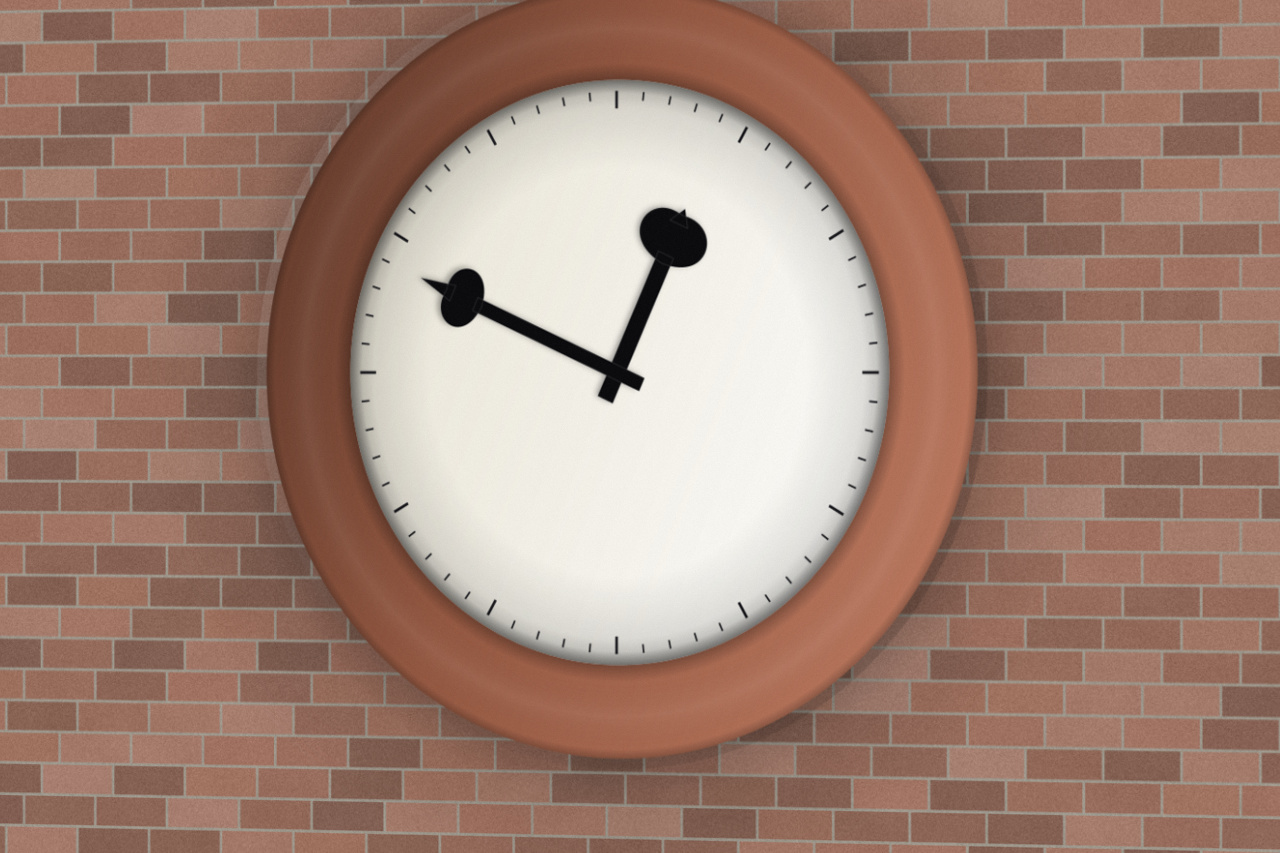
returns {"hour": 12, "minute": 49}
